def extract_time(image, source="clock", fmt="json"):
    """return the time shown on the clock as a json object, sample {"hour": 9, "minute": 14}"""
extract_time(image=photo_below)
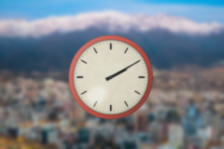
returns {"hour": 2, "minute": 10}
